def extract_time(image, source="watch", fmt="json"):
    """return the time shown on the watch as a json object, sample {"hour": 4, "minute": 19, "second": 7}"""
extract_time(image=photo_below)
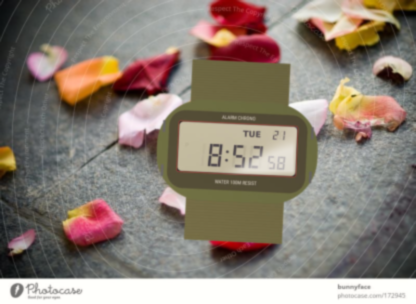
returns {"hour": 8, "minute": 52, "second": 58}
